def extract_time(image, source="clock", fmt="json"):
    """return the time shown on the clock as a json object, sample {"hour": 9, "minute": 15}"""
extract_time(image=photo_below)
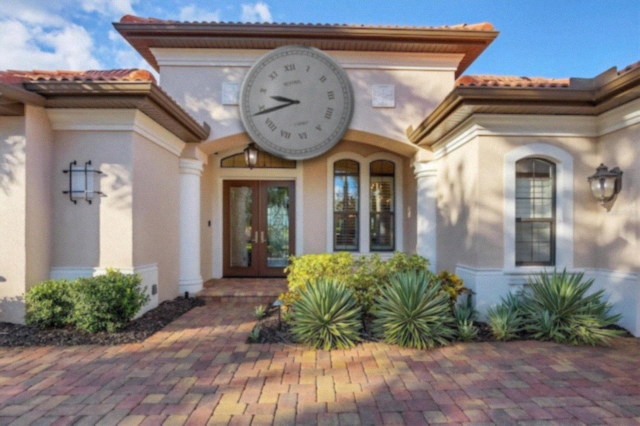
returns {"hour": 9, "minute": 44}
